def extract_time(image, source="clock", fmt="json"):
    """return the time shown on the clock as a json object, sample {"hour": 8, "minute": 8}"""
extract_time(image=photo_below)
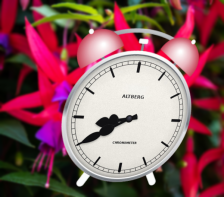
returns {"hour": 8, "minute": 40}
